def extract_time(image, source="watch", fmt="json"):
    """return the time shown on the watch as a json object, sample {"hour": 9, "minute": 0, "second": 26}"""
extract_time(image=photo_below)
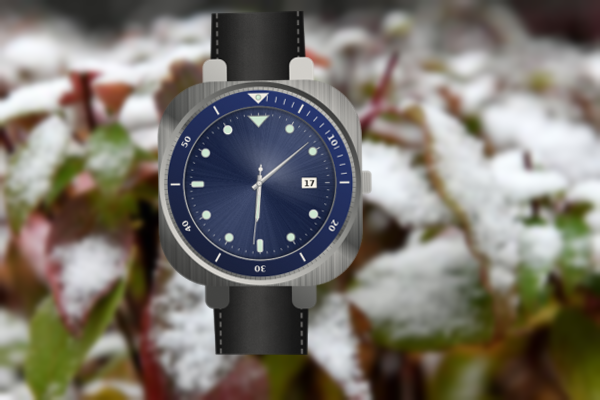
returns {"hour": 6, "minute": 8, "second": 31}
